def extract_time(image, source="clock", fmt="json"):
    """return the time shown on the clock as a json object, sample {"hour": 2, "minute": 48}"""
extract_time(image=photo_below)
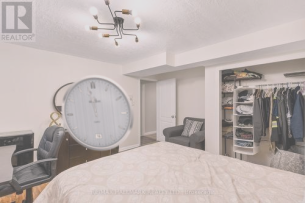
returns {"hour": 11, "minute": 58}
